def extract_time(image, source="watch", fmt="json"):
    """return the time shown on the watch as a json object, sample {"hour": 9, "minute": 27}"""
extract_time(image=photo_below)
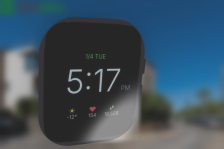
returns {"hour": 5, "minute": 17}
